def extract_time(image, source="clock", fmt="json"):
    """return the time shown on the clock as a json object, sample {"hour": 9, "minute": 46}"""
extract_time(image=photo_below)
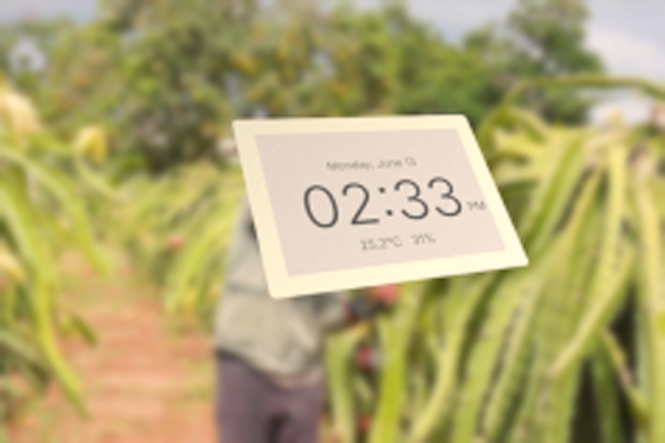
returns {"hour": 2, "minute": 33}
